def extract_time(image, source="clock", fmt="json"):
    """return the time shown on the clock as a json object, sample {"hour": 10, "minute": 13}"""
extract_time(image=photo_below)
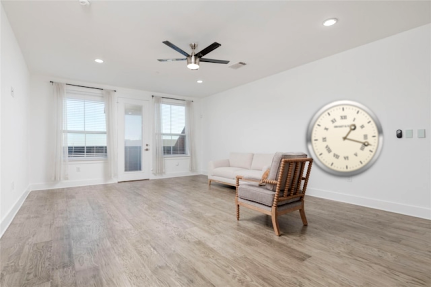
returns {"hour": 1, "minute": 18}
